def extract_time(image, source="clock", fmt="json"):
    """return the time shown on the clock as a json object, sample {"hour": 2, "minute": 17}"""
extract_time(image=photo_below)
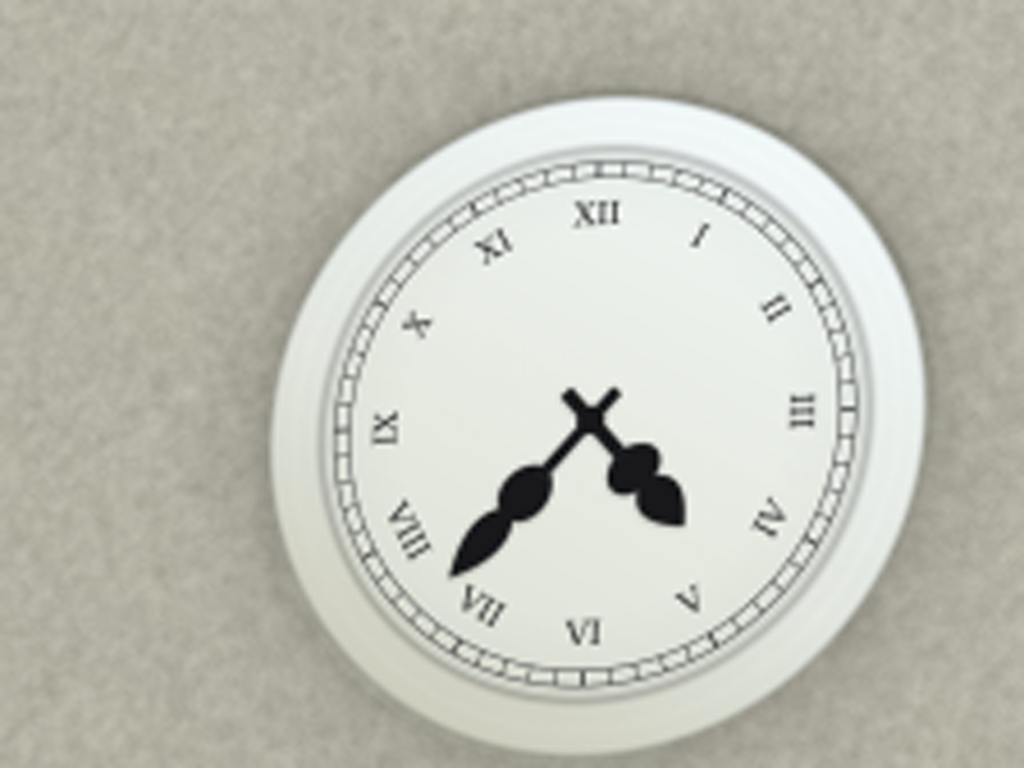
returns {"hour": 4, "minute": 37}
